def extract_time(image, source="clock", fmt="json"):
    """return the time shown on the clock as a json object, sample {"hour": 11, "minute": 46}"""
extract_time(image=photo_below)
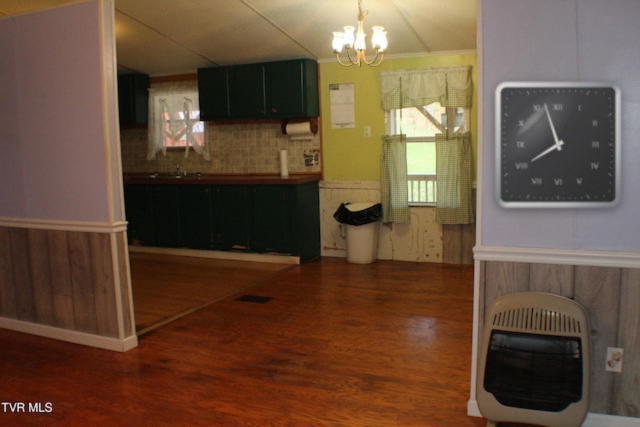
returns {"hour": 7, "minute": 57}
